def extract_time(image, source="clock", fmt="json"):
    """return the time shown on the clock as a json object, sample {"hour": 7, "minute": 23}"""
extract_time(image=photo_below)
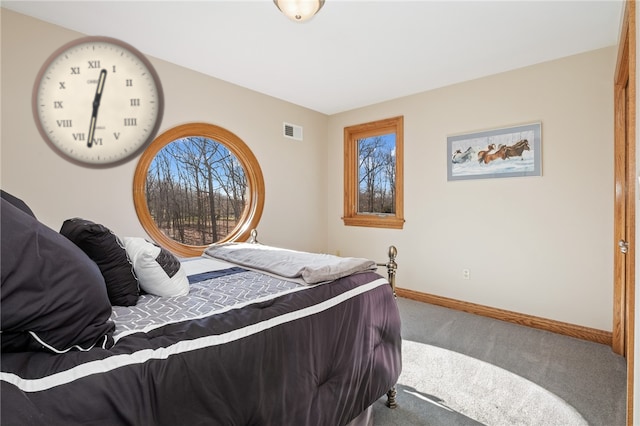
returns {"hour": 12, "minute": 32}
